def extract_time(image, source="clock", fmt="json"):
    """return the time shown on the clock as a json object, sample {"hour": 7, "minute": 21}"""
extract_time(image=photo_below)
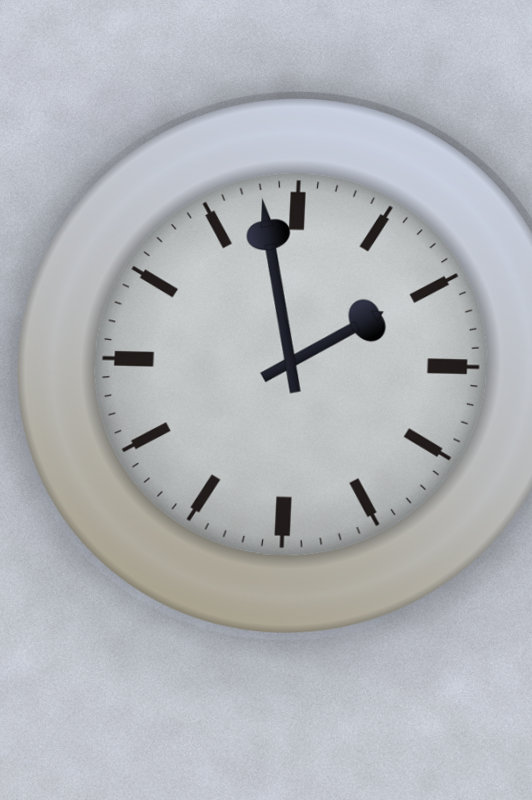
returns {"hour": 1, "minute": 58}
